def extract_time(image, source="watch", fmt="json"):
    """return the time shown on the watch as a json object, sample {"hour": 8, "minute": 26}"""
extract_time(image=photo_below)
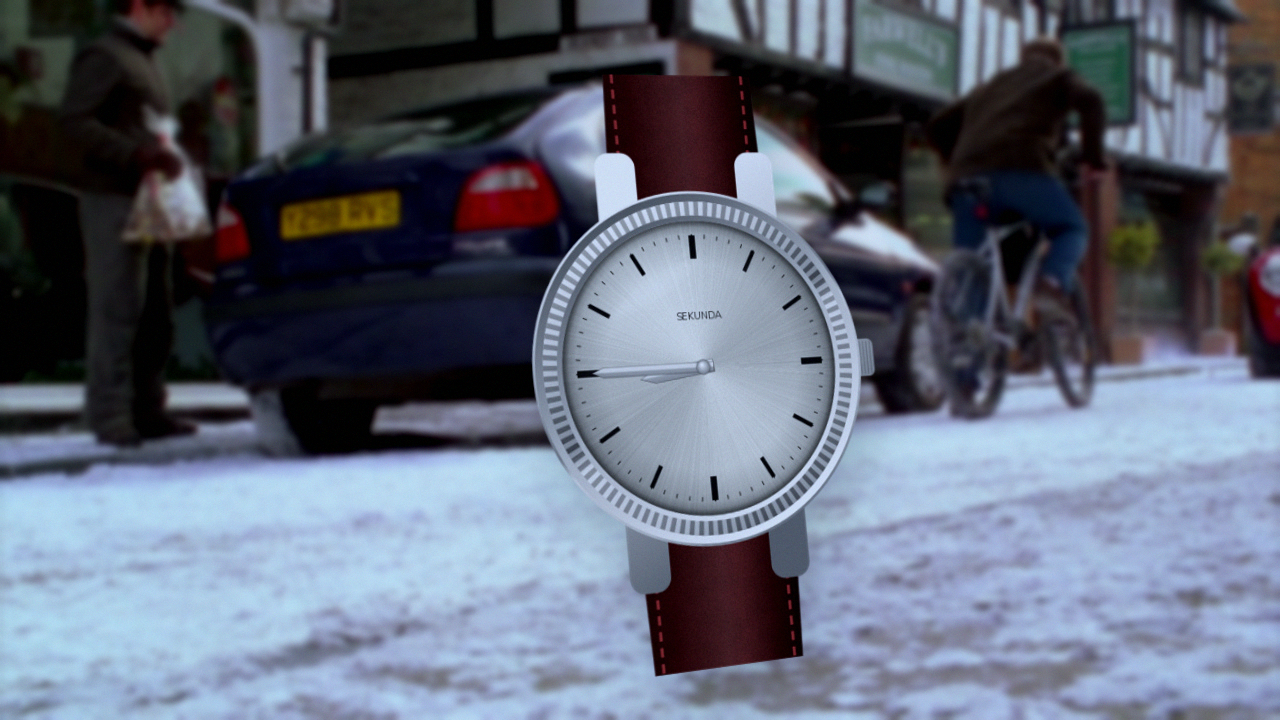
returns {"hour": 8, "minute": 45}
